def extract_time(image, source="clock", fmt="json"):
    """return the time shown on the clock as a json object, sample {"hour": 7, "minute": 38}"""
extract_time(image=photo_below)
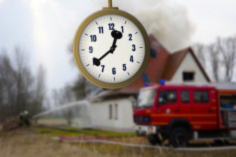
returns {"hour": 12, "minute": 39}
